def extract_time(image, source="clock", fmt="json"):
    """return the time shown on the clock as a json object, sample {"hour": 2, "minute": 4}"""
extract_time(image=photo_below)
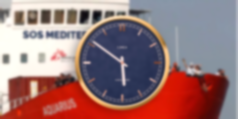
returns {"hour": 5, "minute": 51}
